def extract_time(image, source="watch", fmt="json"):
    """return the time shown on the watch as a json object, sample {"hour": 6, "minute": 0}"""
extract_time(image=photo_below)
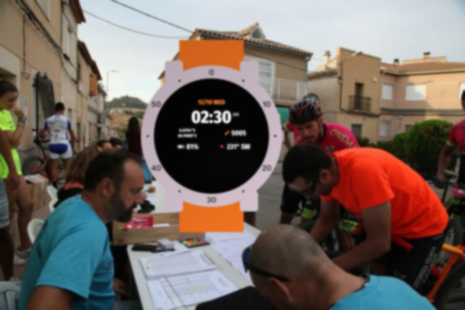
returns {"hour": 2, "minute": 30}
